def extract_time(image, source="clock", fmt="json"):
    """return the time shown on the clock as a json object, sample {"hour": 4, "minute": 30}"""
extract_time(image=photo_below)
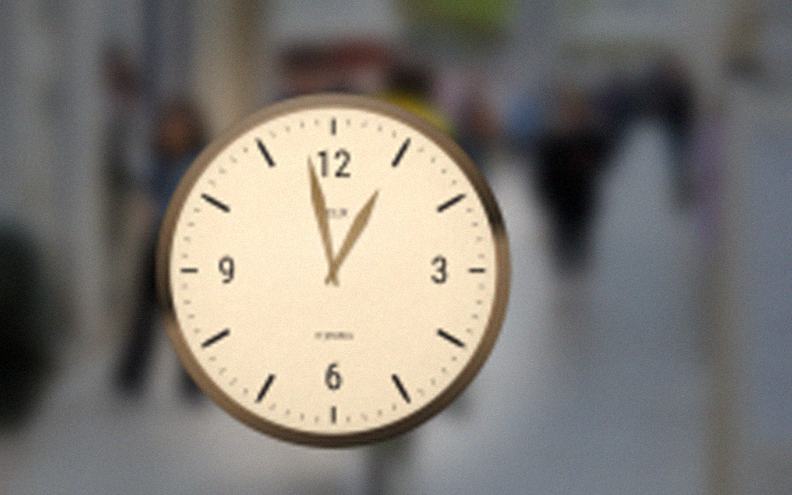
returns {"hour": 12, "minute": 58}
